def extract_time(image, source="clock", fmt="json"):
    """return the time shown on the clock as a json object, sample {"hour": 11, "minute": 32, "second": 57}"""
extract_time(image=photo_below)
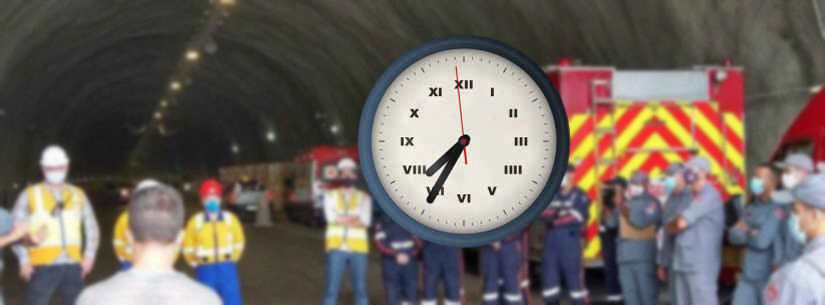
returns {"hour": 7, "minute": 34, "second": 59}
